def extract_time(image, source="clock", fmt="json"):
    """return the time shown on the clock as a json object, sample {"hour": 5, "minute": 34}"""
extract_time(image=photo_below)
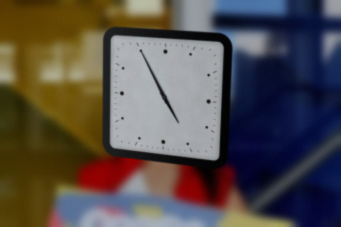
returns {"hour": 4, "minute": 55}
